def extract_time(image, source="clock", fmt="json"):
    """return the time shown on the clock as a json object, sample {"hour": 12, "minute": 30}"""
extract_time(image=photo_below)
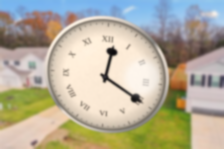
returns {"hour": 12, "minute": 20}
